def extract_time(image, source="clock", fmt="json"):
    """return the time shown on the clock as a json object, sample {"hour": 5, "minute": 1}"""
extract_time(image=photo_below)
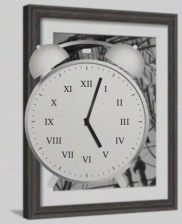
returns {"hour": 5, "minute": 3}
